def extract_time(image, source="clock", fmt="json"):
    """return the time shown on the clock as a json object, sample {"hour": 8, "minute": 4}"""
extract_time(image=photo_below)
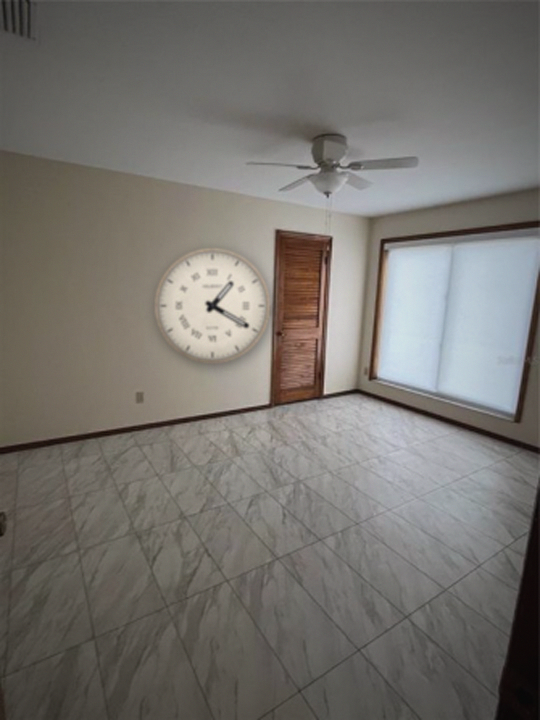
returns {"hour": 1, "minute": 20}
